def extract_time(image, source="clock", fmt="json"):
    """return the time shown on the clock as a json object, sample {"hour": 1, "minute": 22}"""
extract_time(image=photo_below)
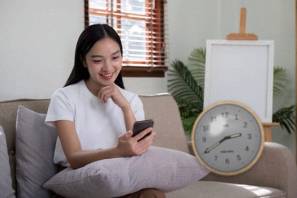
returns {"hour": 2, "minute": 40}
